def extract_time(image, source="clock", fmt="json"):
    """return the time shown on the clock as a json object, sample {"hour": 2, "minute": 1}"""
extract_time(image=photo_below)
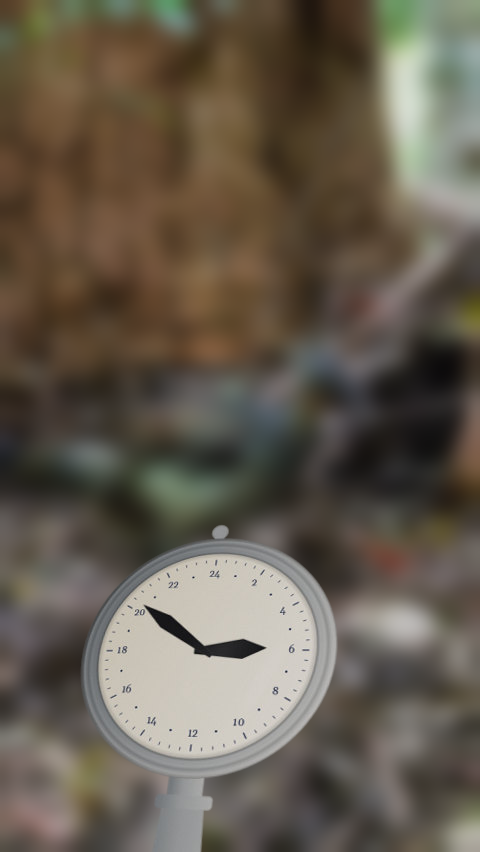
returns {"hour": 5, "minute": 51}
